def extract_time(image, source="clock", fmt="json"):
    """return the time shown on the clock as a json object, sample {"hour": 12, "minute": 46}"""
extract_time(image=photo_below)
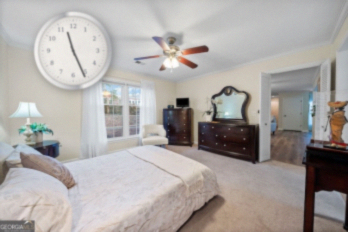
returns {"hour": 11, "minute": 26}
